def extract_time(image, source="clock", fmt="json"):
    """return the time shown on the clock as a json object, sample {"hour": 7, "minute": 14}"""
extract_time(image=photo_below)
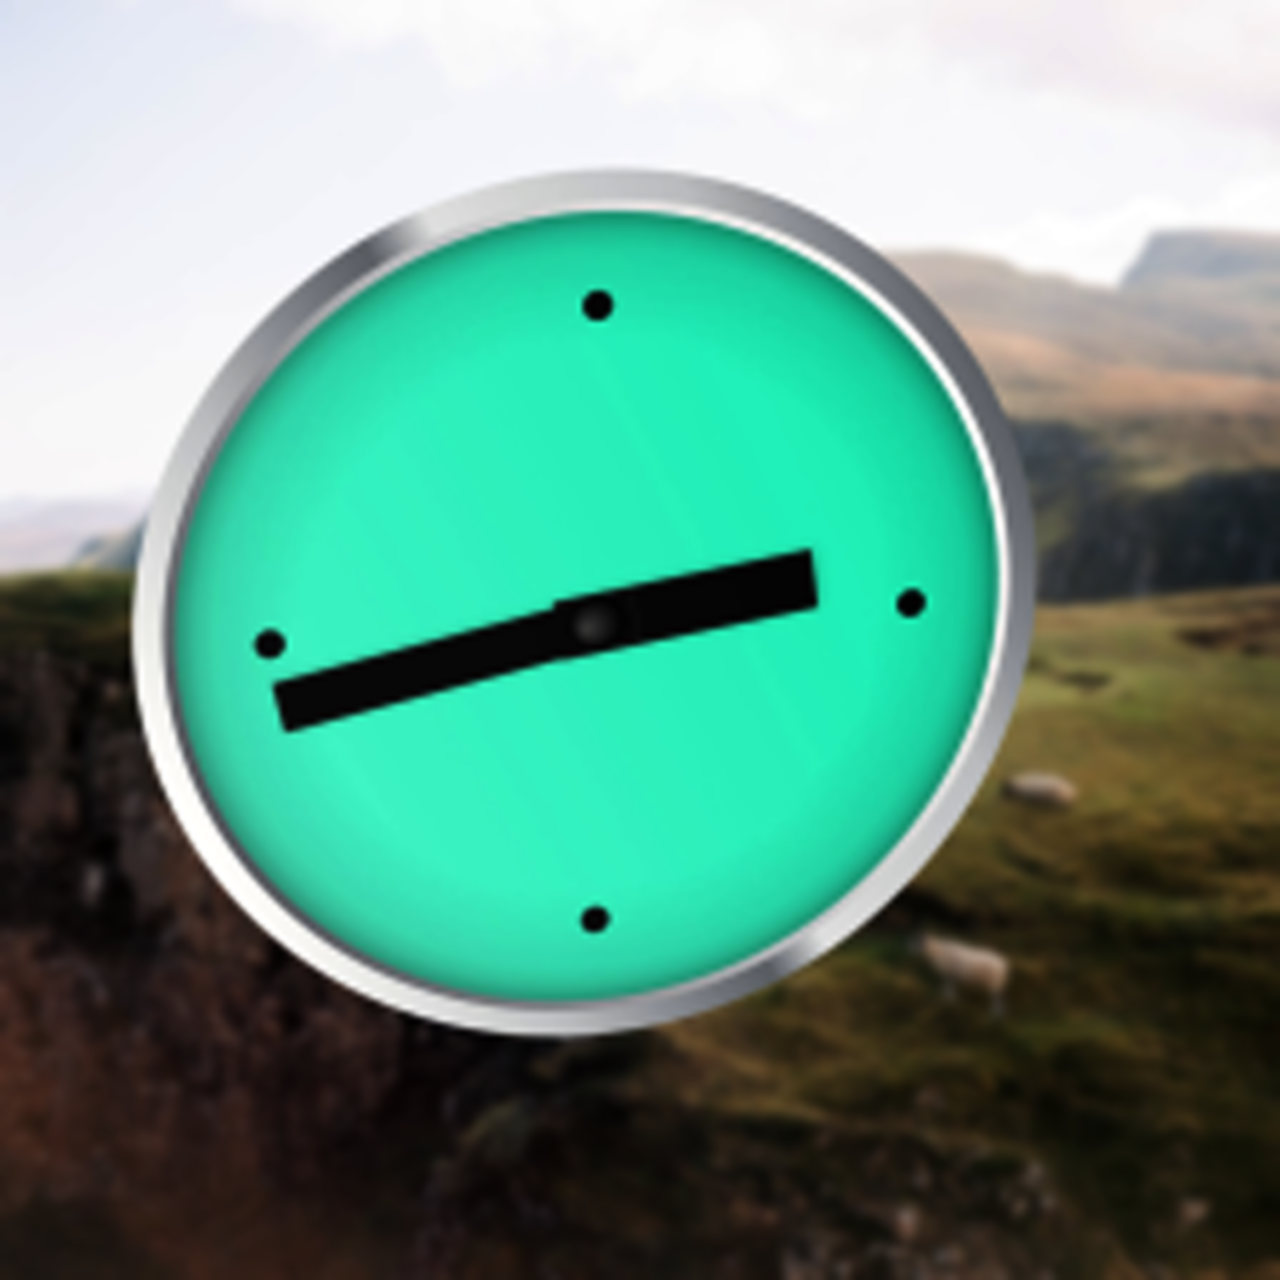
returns {"hour": 2, "minute": 43}
